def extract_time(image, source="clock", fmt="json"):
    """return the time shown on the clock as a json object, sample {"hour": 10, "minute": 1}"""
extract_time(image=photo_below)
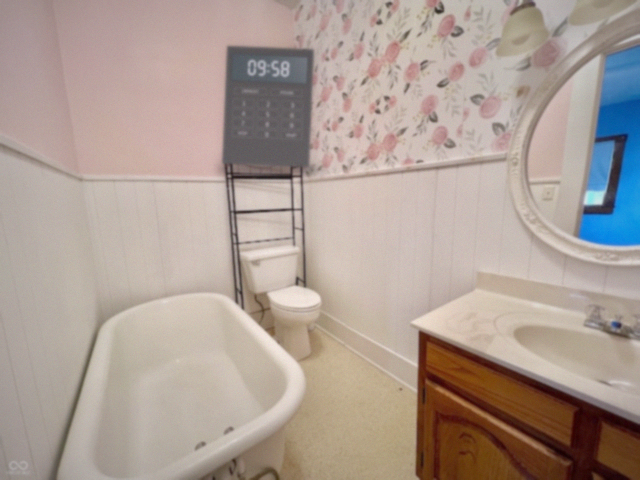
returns {"hour": 9, "minute": 58}
